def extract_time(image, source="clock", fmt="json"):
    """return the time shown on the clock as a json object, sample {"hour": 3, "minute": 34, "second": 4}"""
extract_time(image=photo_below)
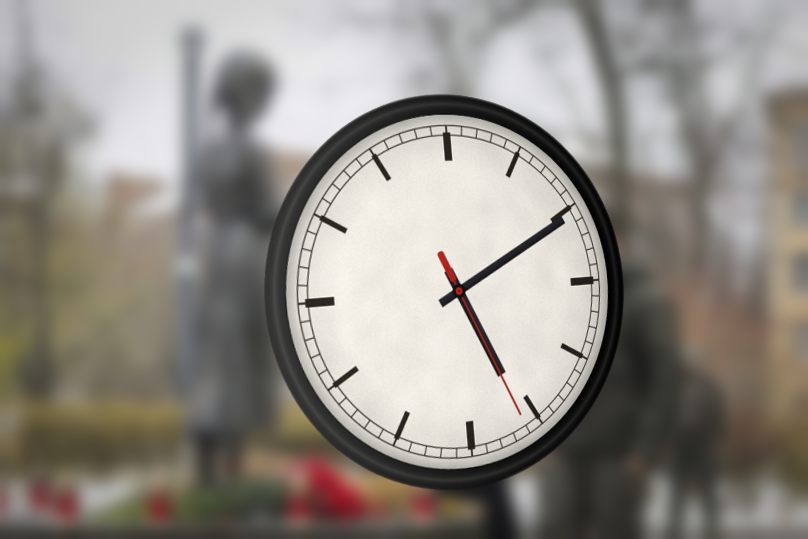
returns {"hour": 5, "minute": 10, "second": 26}
